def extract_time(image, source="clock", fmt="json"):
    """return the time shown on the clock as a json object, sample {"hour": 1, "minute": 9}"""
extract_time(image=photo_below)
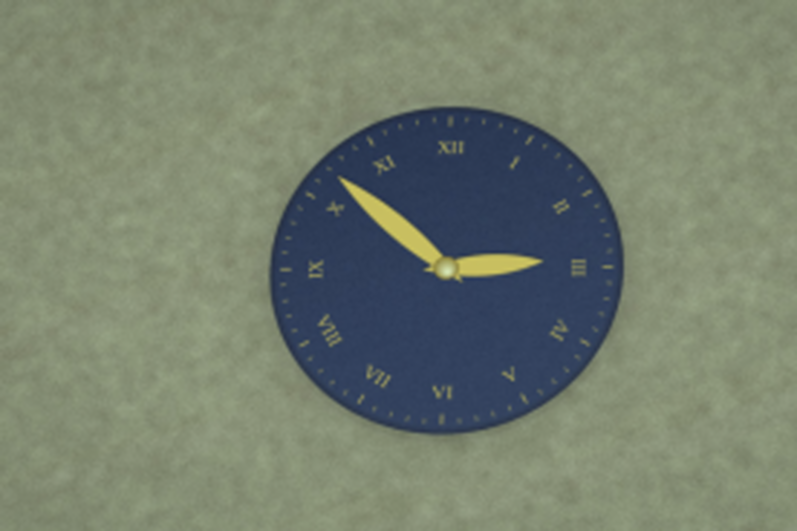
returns {"hour": 2, "minute": 52}
